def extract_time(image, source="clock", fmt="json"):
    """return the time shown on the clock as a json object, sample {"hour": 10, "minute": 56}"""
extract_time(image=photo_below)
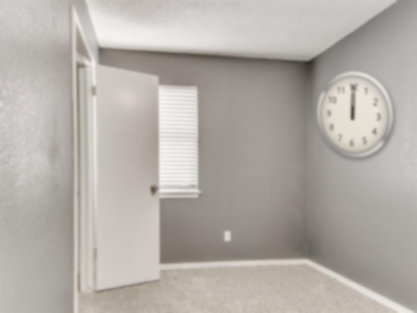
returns {"hour": 12, "minute": 0}
